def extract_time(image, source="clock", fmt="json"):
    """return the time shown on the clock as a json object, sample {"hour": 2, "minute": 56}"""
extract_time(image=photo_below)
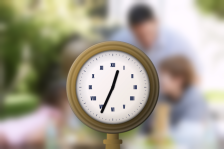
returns {"hour": 12, "minute": 34}
